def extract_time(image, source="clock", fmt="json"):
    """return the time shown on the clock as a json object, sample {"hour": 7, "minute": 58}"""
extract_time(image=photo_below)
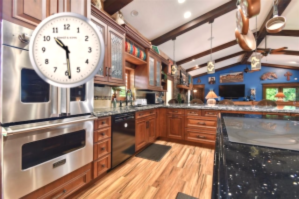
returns {"hour": 10, "minute": 29}
